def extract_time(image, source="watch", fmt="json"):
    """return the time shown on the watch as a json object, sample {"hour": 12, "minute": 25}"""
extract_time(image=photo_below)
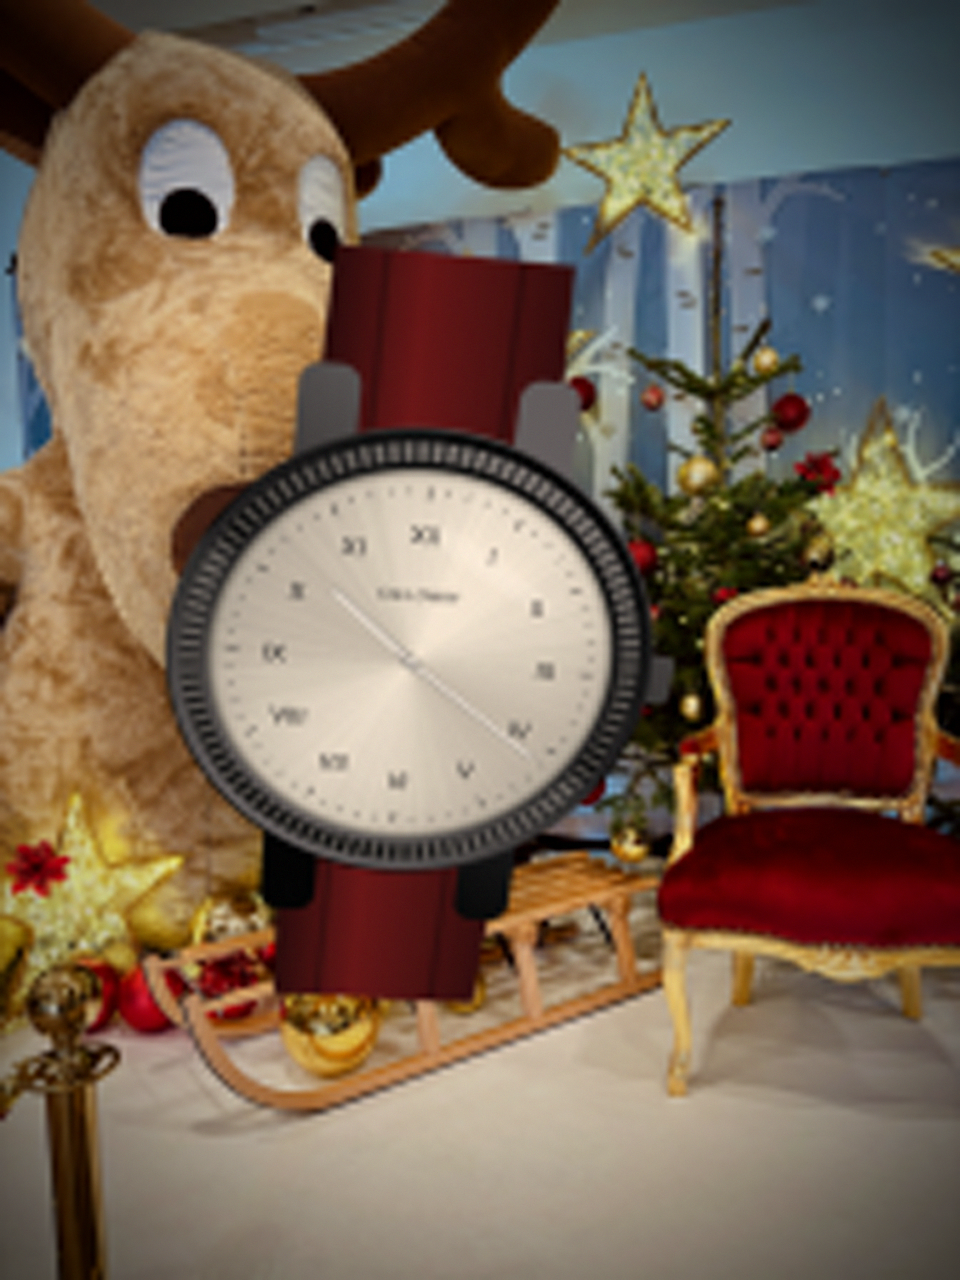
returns {"hour": 10, "minute": 21}
